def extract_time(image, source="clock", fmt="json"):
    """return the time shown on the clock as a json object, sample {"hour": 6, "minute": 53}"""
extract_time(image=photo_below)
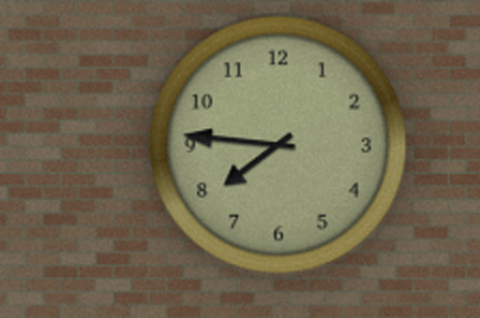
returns {"hour": 7, "minute": 46}
